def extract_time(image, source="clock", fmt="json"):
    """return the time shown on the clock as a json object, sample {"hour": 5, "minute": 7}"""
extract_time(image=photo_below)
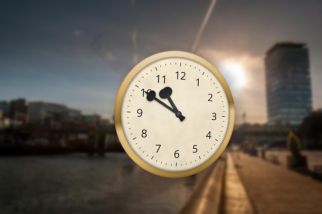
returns {"hour": 10, "minute": 50}
